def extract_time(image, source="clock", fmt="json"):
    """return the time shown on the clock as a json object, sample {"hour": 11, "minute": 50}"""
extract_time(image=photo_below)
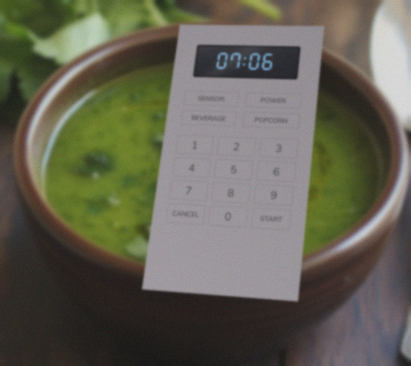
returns {"hour": 7, "minute": 6}
